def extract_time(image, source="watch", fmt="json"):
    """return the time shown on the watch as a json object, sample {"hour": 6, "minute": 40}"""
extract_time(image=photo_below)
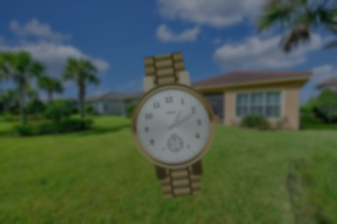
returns {"hour": 1, "minute": 11}
